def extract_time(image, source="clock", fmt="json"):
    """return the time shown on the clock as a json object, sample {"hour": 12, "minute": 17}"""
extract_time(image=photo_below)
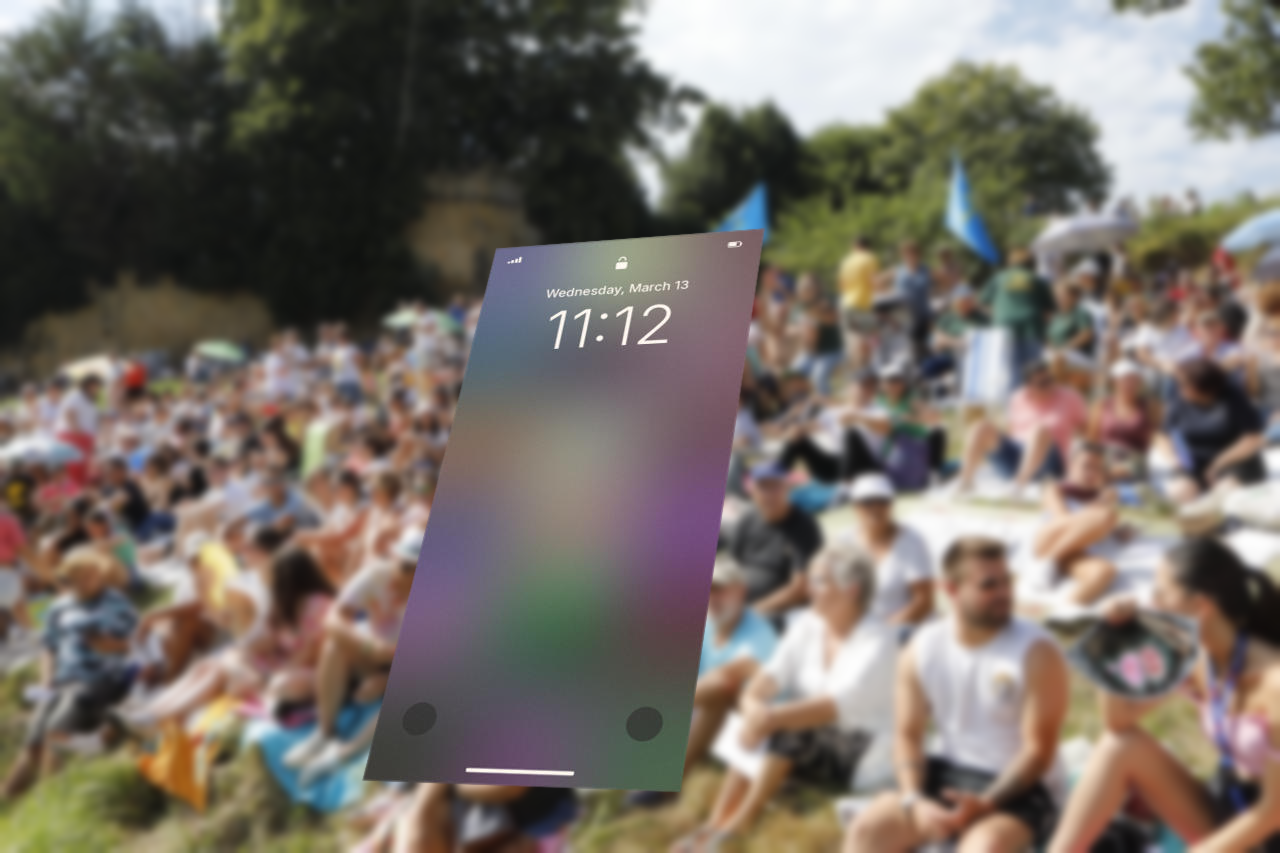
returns {"hour": 11, "minute": 12}
